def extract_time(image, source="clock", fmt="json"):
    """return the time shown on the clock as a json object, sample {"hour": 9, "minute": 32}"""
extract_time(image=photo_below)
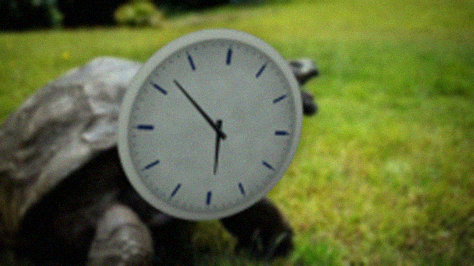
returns {"hour": 5, "minute": 52}
